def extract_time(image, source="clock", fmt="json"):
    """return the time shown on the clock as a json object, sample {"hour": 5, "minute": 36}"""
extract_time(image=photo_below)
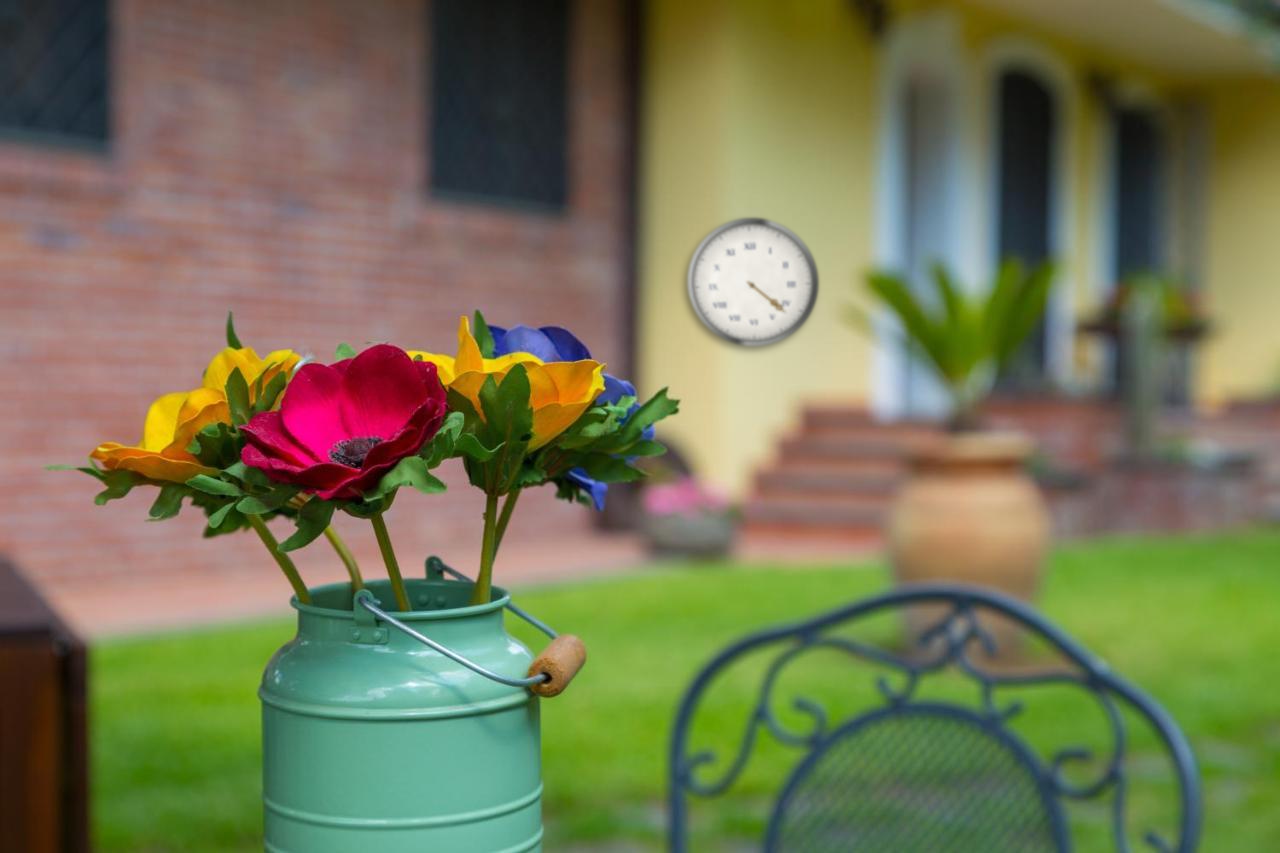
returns {"hour": 4, "minute": 22}
